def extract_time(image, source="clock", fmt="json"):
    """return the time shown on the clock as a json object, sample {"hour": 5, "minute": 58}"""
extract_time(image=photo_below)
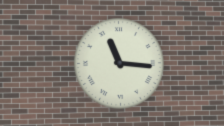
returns {"hour": 11, "minute": 16}
